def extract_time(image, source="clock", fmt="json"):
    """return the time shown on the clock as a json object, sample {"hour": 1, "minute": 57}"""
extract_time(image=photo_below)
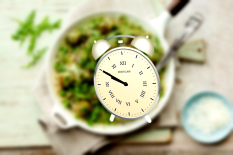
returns {"hour": 9, "minute": 50}
